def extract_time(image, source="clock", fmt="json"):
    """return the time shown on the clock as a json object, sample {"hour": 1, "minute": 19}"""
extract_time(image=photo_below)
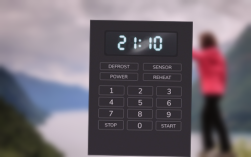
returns {"hour": 21, "minute": 10}
